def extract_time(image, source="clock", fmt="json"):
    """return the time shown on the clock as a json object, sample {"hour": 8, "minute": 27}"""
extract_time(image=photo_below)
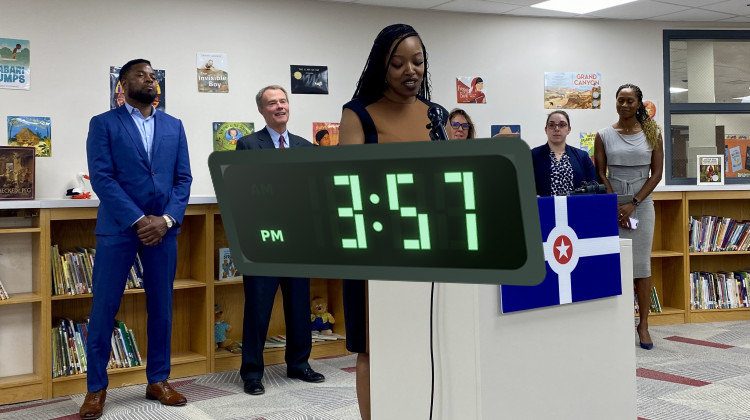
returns {"hour": 3, "minute": 57}
